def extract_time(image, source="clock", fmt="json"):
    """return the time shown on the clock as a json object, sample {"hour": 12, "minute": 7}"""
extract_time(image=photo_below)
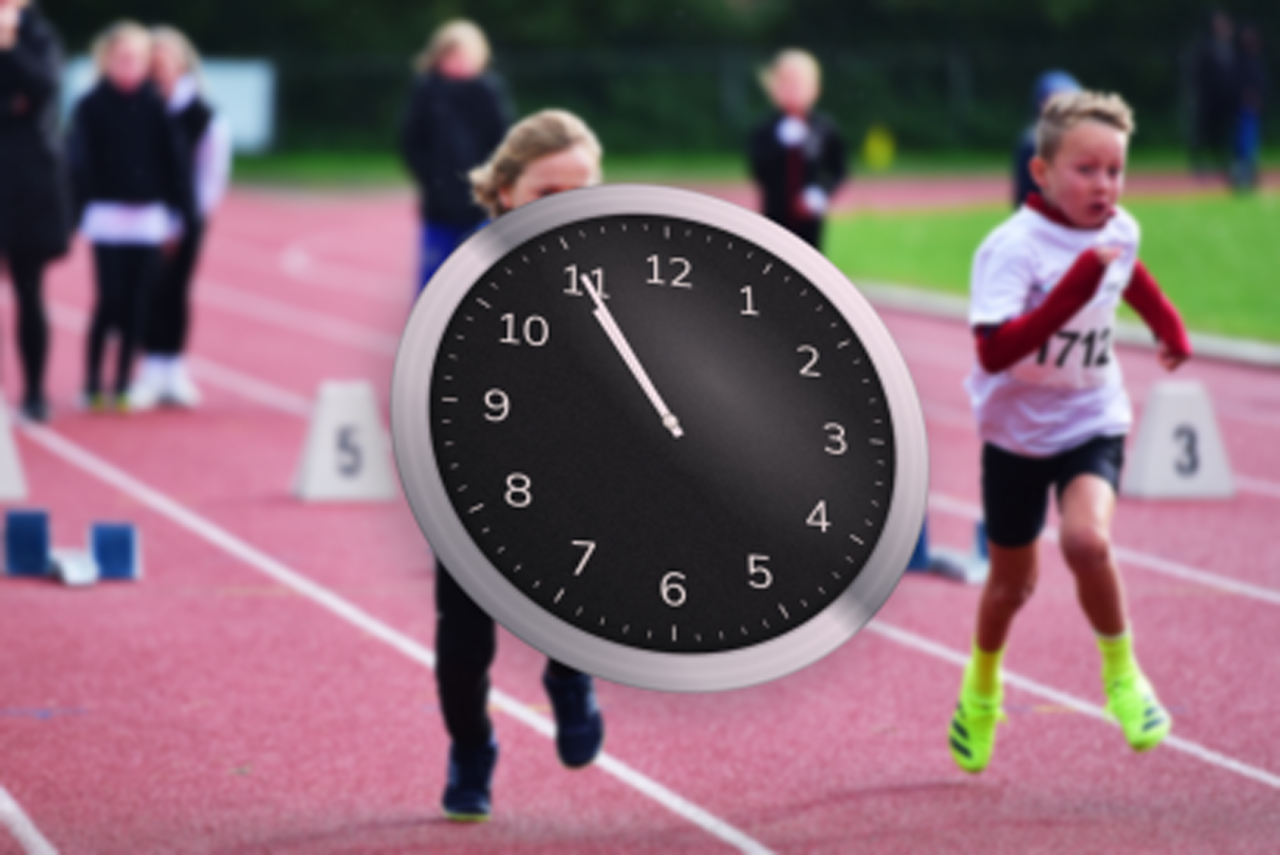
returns {"hour": 10, "minute": 55}
